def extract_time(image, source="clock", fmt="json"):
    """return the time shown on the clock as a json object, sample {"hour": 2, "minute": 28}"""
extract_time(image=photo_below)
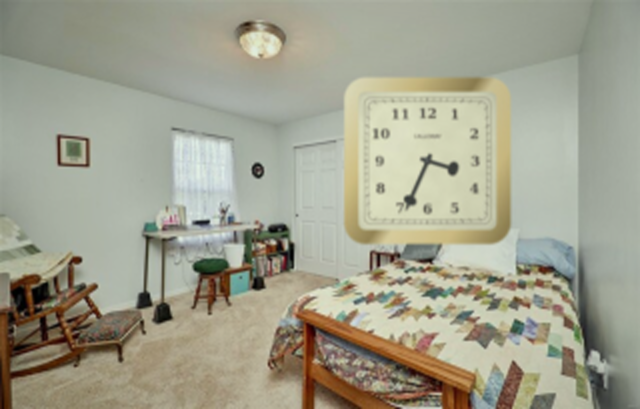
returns {"hour": 3, "minute": 34}
